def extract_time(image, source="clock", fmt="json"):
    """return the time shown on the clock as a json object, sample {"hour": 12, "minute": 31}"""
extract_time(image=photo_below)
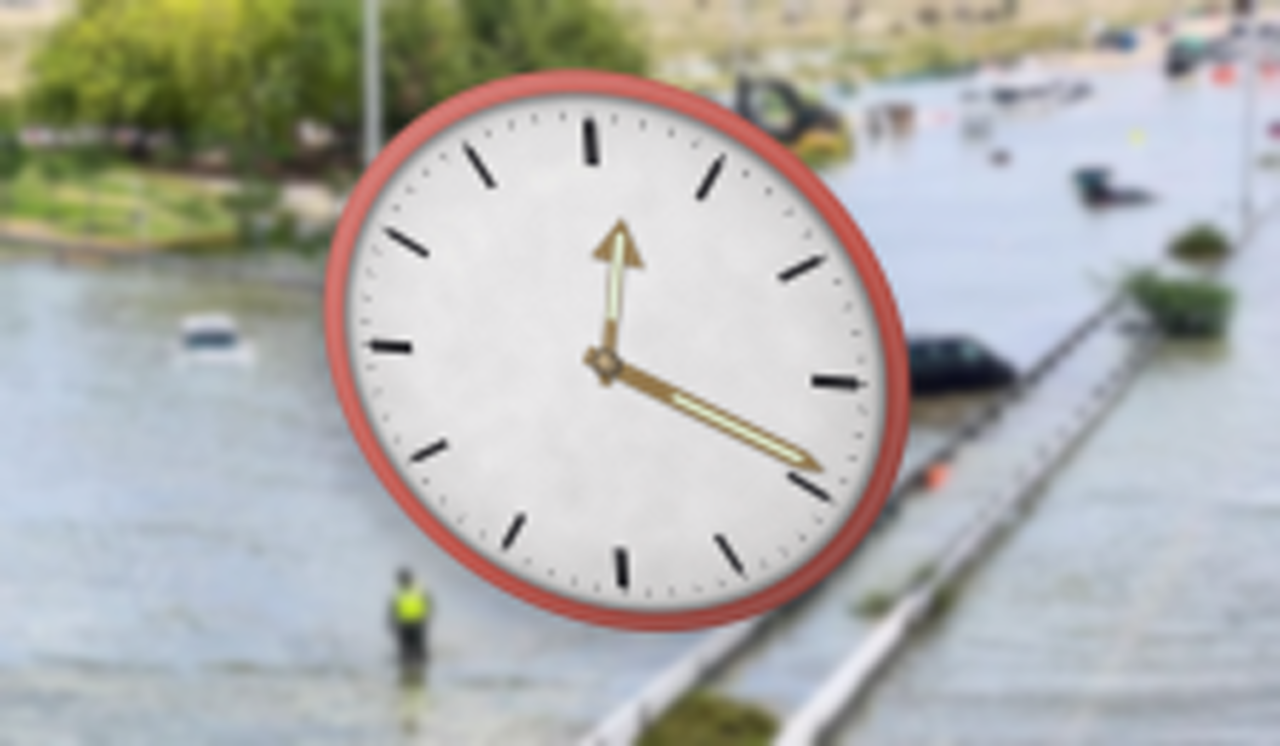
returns {"hour": 12, "minute": 19}
